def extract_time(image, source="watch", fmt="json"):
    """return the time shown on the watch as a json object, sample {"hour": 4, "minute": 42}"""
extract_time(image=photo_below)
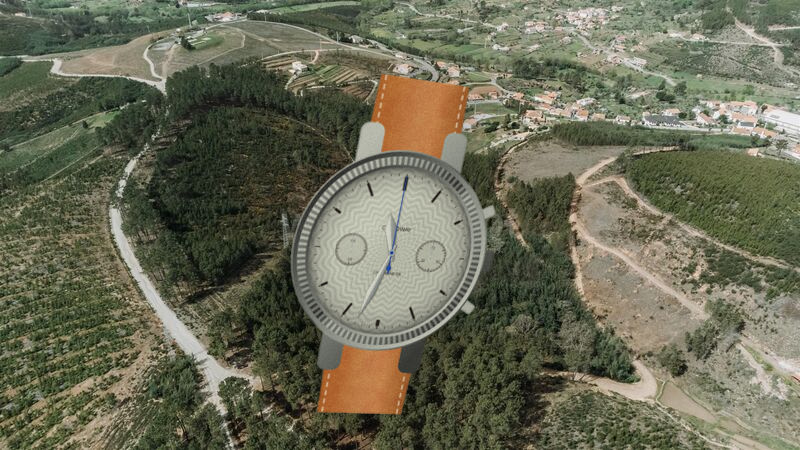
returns {"hour": 11, "minute": 33}
